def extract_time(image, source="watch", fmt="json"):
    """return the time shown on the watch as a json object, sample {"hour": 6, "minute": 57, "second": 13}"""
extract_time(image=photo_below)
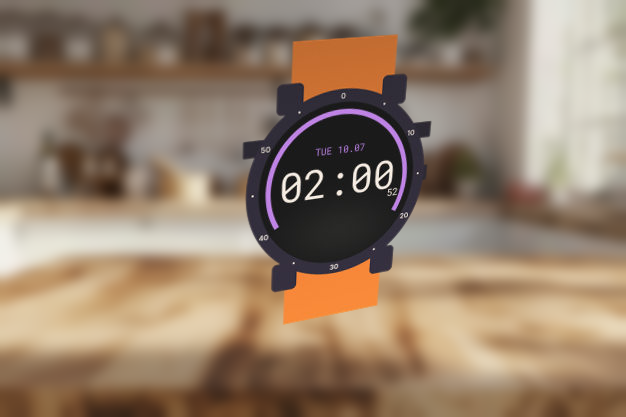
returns {"hour": 2, "minute": 0, "second": 52}
